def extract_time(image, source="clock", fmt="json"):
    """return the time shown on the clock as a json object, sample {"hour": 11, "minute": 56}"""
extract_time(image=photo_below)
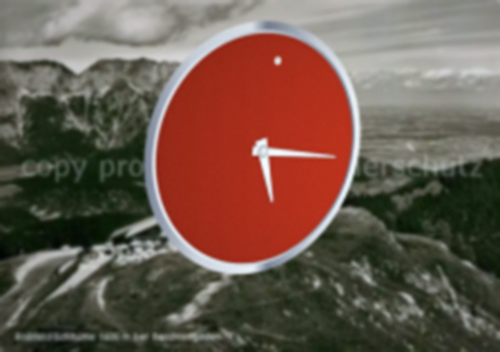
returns {"hour": 5, "minute": 15}
